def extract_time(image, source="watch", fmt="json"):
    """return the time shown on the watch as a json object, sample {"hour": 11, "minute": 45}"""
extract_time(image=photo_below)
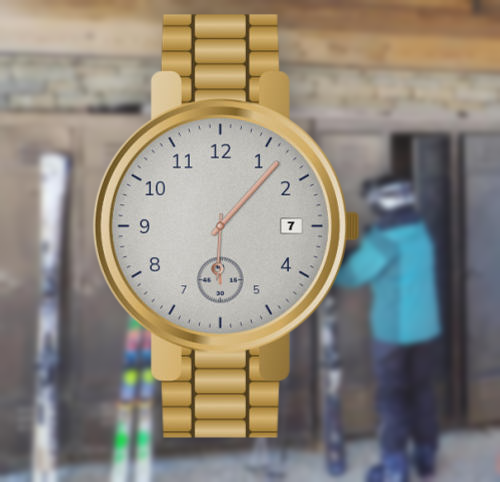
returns {"hour": 6, "minute": 7}
